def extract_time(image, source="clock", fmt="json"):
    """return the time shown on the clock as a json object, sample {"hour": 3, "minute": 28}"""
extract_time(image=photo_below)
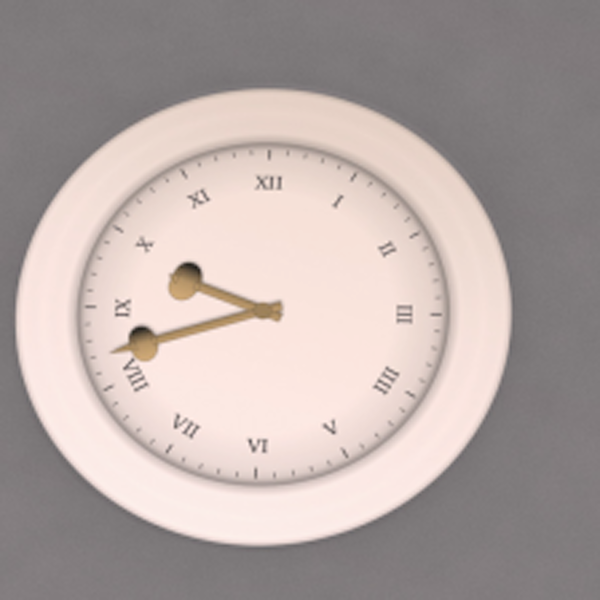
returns {"hour": 9, "minute": 42}
